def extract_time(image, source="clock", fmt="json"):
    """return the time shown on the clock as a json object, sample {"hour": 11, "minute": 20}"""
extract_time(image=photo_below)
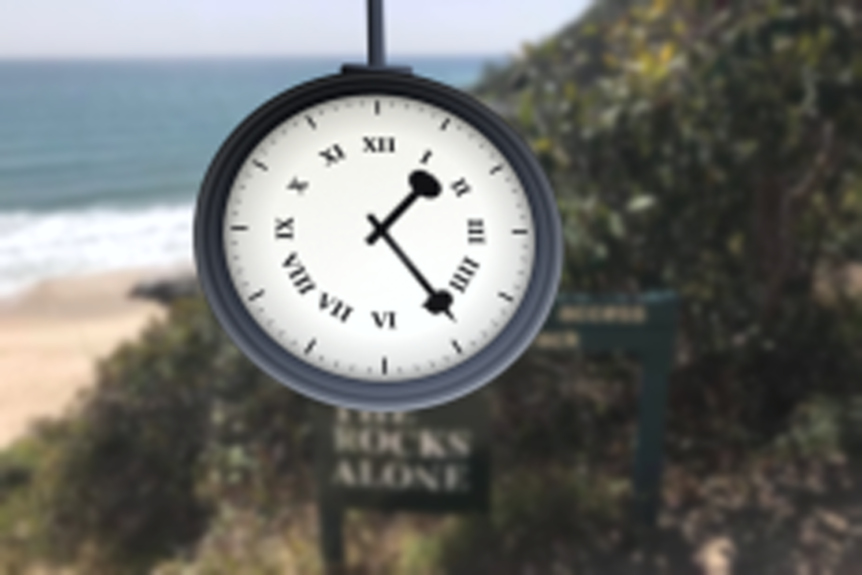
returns {"hour": 1, "minute": 24}
